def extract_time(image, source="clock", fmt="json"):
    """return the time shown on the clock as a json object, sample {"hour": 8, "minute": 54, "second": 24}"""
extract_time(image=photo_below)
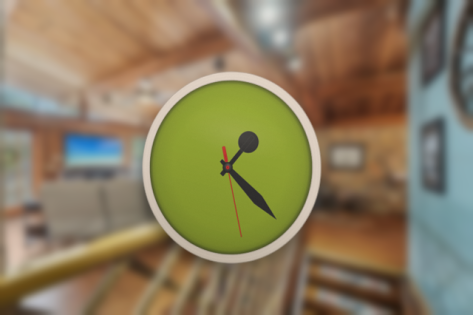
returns {"hour": 1, "minute": 22, "second": 28}
